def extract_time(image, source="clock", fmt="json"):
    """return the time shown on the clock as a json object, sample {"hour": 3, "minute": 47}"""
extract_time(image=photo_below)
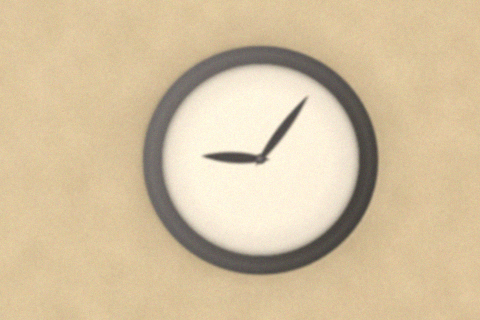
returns {"hour": 9, "minute": 6}
